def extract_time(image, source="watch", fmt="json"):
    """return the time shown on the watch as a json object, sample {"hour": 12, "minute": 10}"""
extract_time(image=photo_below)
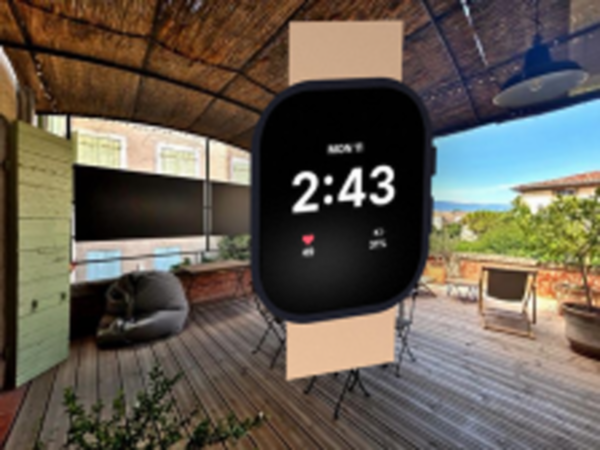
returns {"hour": 2, "minute": 43}
